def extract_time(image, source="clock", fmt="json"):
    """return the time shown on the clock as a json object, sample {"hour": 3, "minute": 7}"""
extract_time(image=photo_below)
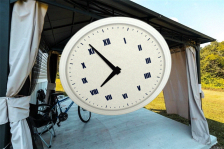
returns {"hour": 7, "minute": 56}
